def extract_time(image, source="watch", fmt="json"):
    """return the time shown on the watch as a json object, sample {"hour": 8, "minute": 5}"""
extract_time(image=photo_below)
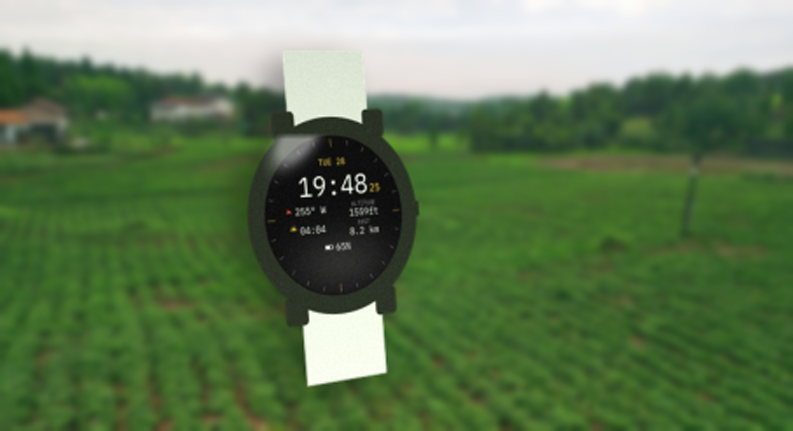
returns {"hour": 19, "minute": 48}
